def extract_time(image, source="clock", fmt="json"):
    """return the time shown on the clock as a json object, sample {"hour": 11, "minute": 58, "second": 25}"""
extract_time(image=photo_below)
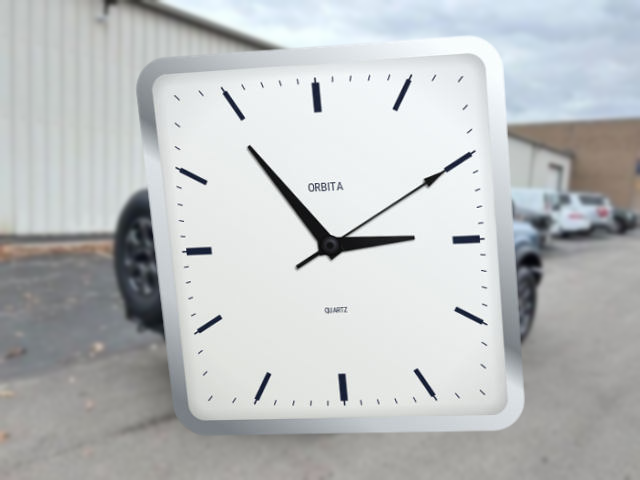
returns {"hour": 2, "minute": 54, "second": 10}
